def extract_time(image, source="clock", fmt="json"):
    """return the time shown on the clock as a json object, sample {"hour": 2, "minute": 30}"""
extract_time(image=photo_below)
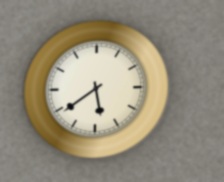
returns {"hour": 5, "minute": 39}
